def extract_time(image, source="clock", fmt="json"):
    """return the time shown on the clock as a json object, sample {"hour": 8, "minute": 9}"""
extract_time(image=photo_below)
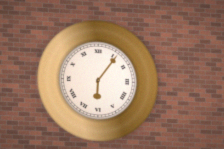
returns {"hour": 6, "minute": 6}
